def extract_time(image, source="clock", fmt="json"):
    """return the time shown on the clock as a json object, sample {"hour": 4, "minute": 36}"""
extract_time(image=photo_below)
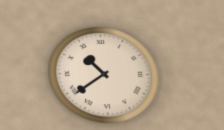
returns {"hour": 10, "minute": 39}
